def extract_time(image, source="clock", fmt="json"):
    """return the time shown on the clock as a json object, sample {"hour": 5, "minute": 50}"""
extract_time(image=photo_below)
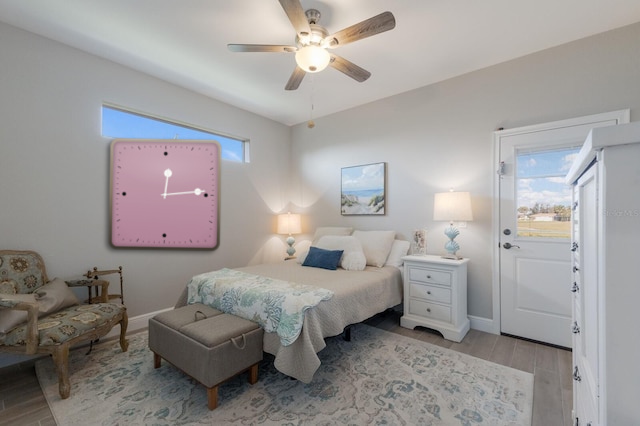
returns {"hour": 12, "minute": 14}
